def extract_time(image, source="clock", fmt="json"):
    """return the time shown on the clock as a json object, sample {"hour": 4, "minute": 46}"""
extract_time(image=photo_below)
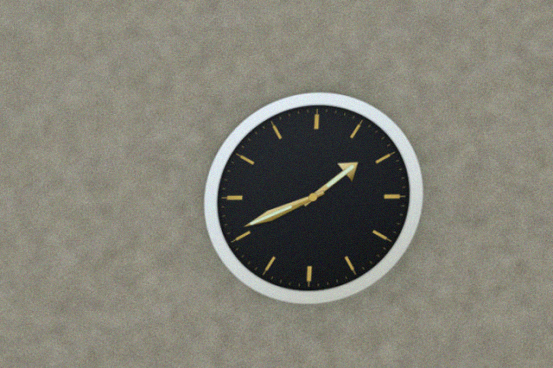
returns {"hour": 1, "minute": 41}
